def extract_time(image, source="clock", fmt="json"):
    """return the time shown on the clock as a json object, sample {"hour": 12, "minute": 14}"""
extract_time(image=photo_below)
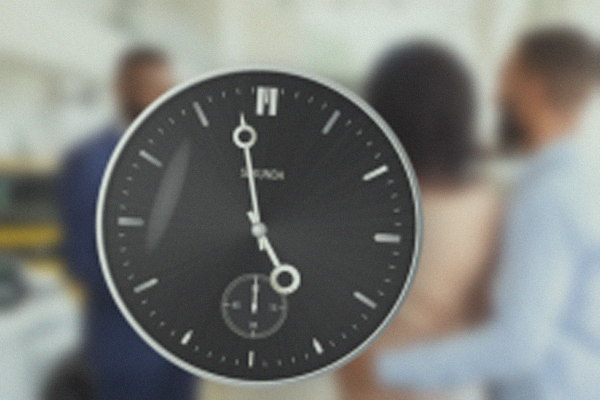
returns {"hour": 4, "minute": 58}
